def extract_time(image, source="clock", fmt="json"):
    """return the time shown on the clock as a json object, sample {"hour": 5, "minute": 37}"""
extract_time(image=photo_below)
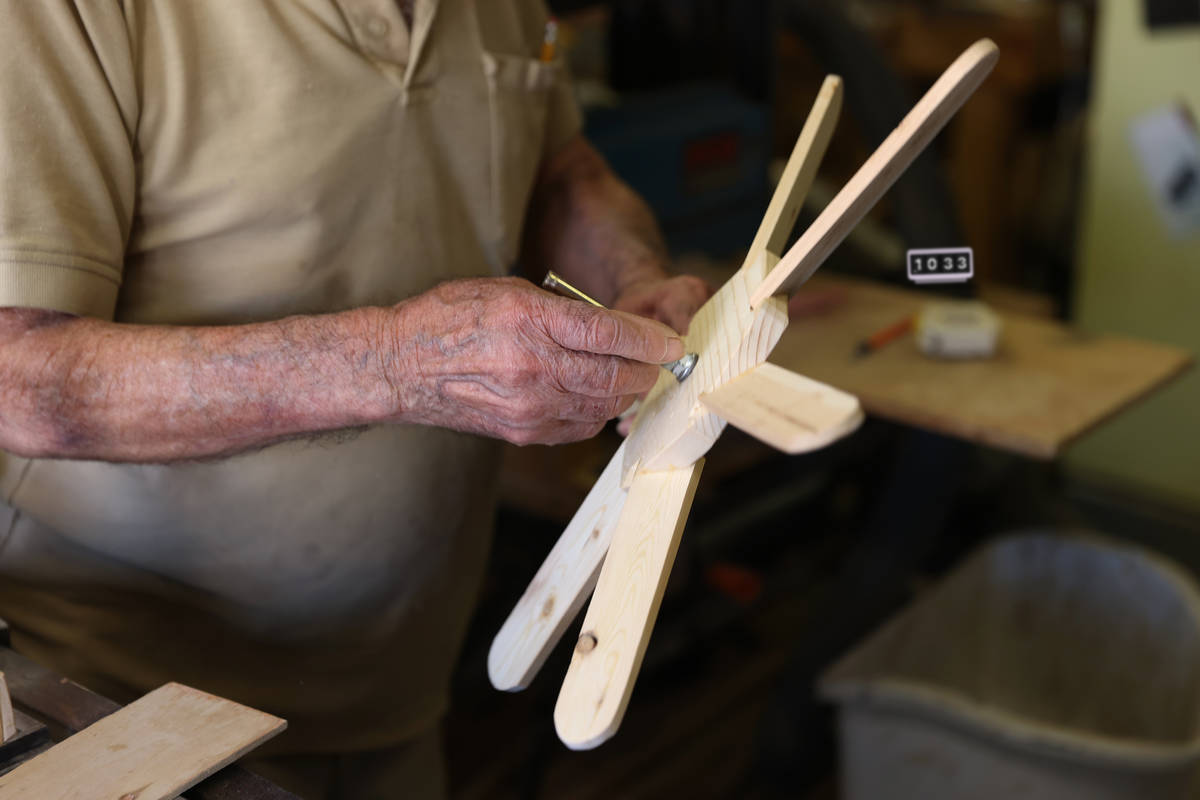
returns {"hour": 10, "minute": 33}
